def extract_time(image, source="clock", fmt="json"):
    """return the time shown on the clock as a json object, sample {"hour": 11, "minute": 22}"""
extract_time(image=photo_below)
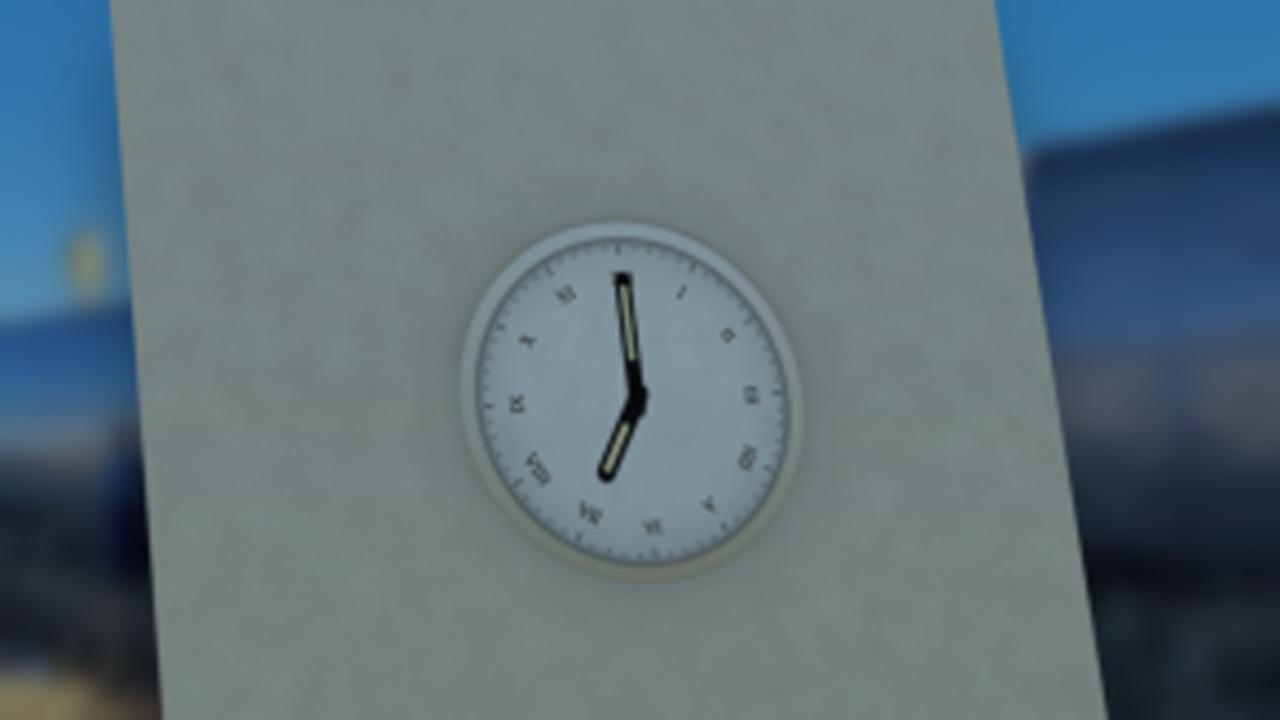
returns {"hour": 7, "minute": 0}
